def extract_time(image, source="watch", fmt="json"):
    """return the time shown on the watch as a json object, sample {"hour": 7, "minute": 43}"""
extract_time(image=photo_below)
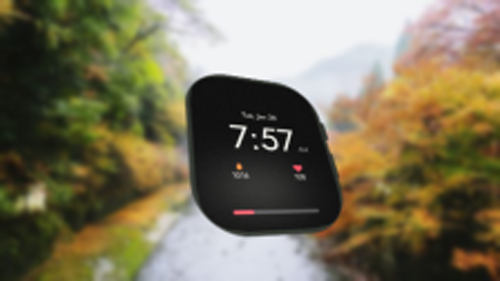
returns {"hour": 7, "minute": 57}
